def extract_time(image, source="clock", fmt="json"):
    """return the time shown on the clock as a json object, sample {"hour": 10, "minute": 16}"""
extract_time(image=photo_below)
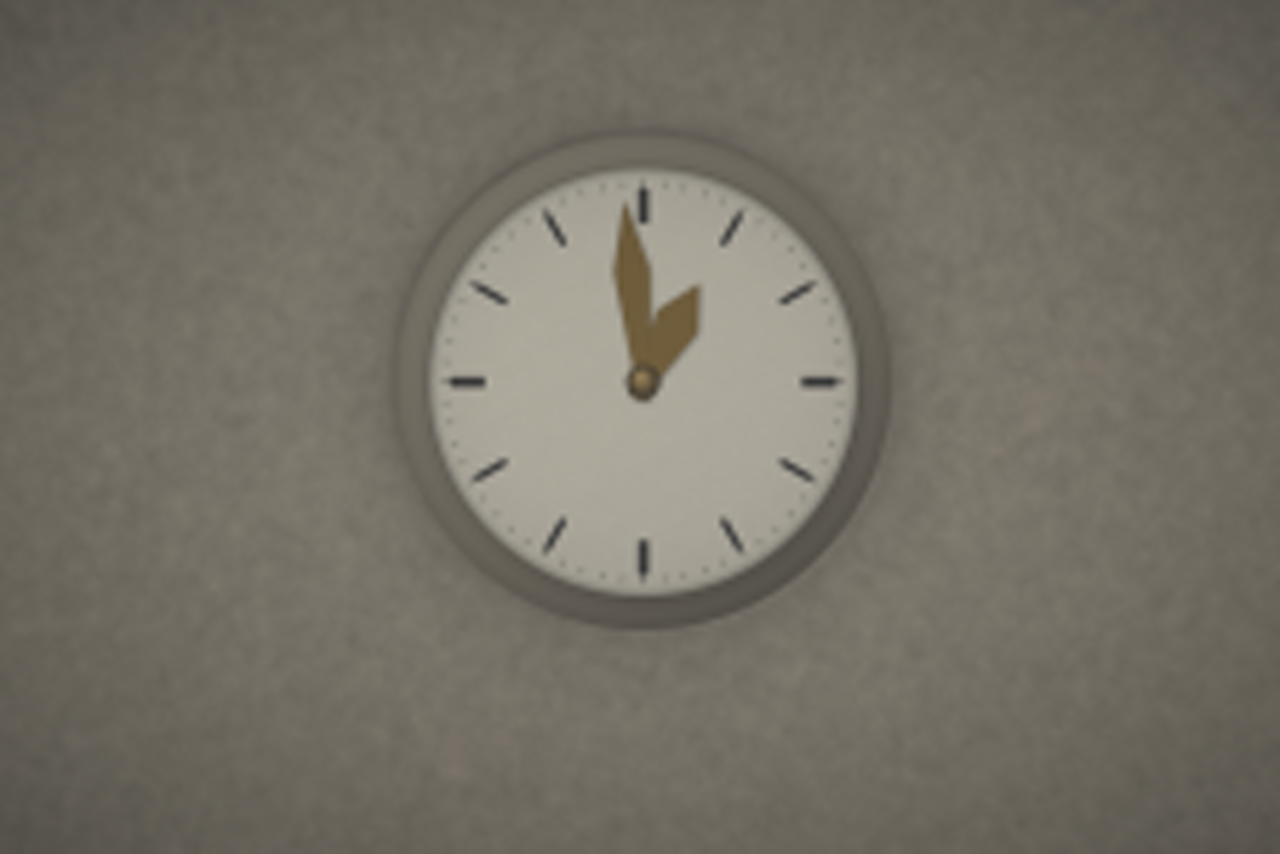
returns {"hour": 12, "minute": 59}
